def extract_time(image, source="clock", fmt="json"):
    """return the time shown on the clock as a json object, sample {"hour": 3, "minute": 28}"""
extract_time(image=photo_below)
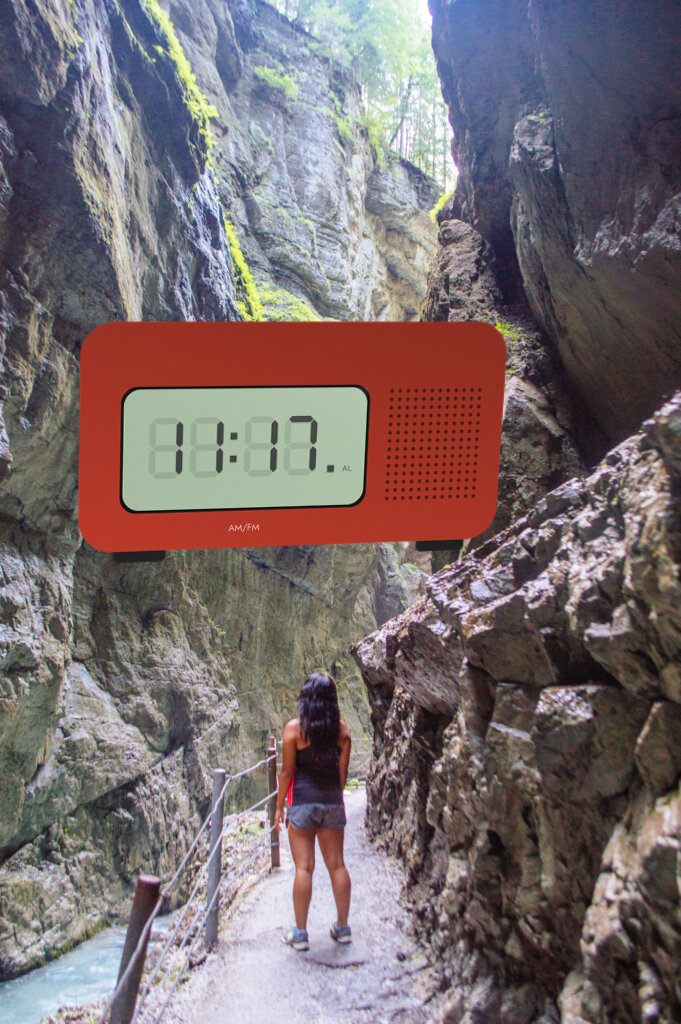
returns {"hour": 11, "minute": 17}
